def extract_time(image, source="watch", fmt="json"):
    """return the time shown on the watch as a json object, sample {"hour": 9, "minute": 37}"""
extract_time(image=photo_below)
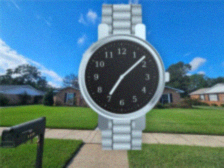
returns {"hour": 7, "minute": 8}
